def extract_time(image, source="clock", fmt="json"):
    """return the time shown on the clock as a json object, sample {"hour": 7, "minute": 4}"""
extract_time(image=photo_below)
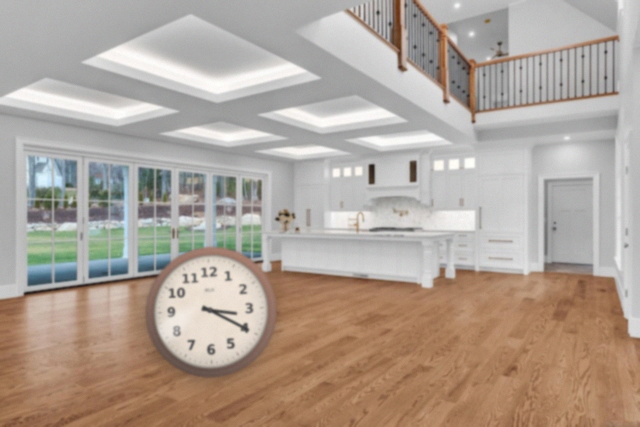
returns {"hour": 3, "minute": 20}
